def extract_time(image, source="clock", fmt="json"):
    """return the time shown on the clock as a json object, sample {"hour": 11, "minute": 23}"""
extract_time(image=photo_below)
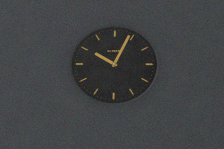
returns {"hour": 10, "minute": 4}
